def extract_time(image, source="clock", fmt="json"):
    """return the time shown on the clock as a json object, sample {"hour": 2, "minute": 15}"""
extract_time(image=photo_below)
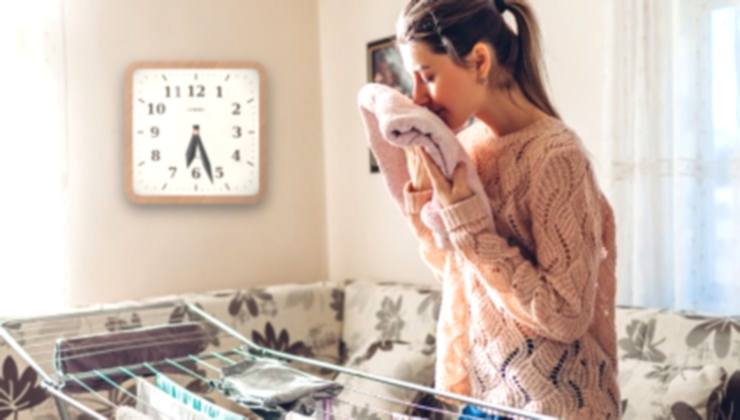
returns {"hour": 6, "minute": 27}
